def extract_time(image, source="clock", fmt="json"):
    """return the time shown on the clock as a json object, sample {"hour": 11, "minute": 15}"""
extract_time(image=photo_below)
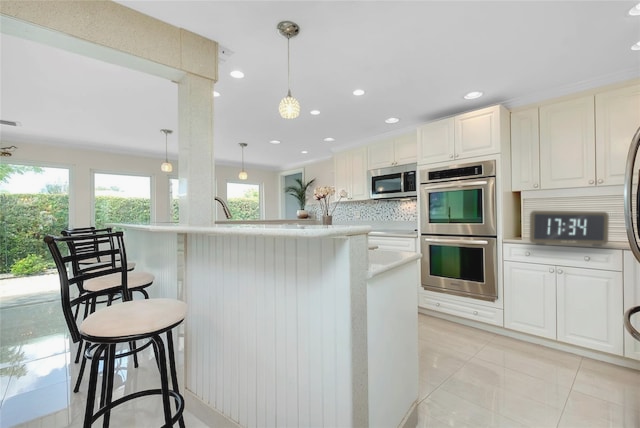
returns {"hour": 17, "minute": 34}
